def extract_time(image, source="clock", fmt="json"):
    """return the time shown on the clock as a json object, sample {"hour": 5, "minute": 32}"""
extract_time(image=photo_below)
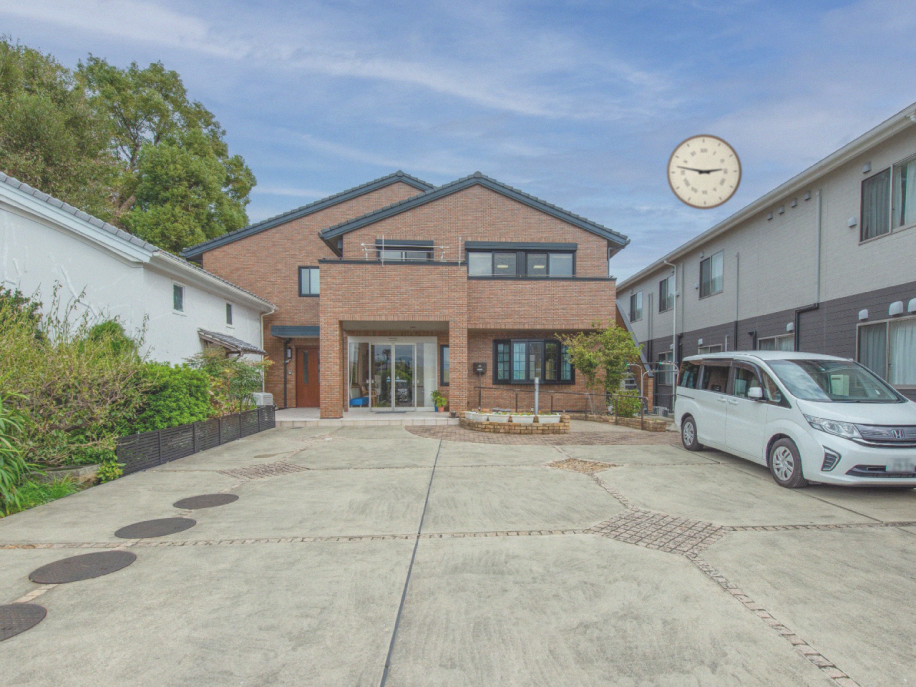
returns {"hour": 2, "minute": 47}
